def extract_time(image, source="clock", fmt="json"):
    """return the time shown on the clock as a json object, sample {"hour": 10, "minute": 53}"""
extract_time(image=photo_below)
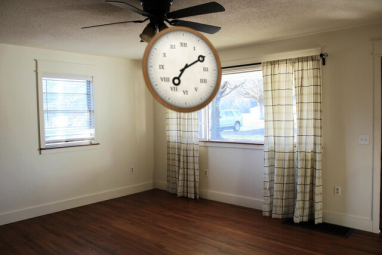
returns {"hour": 7, "minute": 10}
